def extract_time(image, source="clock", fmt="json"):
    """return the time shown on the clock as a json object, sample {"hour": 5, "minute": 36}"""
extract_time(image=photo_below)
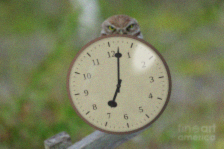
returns {"hour": 7, "minute": 2}
